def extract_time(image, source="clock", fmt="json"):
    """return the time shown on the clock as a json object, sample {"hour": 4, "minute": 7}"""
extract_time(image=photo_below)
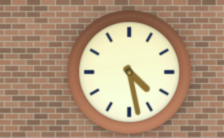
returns {"hour": 4, "minute": 28}
